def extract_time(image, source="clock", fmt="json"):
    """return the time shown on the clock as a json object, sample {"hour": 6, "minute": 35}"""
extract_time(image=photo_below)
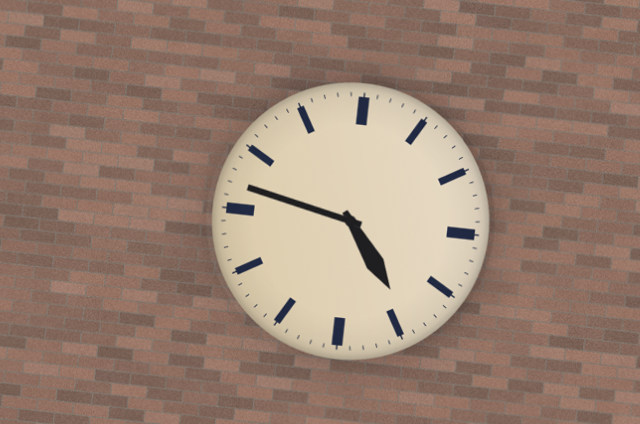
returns {"hour": 4, "minute": 47}
